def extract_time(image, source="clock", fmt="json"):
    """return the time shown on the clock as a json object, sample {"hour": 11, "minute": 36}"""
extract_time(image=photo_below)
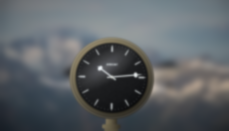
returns {"hour": 10, "minute": 14}
